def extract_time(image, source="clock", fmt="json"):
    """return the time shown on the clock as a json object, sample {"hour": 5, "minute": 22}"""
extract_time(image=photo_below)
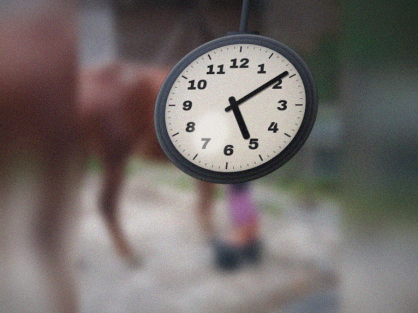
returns {"hour": 5, "minute": 9}
